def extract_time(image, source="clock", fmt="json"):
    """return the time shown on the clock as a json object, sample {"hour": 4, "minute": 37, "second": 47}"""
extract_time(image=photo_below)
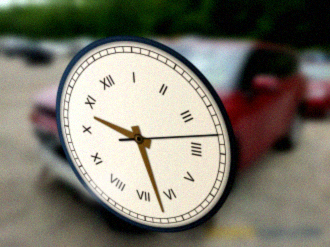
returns {"hour": 10, "minute": 32, "second": 18}
